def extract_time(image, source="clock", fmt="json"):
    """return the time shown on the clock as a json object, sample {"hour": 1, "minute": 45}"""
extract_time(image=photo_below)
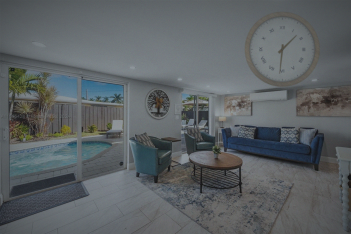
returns {"hour": 1, "minute": 31}
